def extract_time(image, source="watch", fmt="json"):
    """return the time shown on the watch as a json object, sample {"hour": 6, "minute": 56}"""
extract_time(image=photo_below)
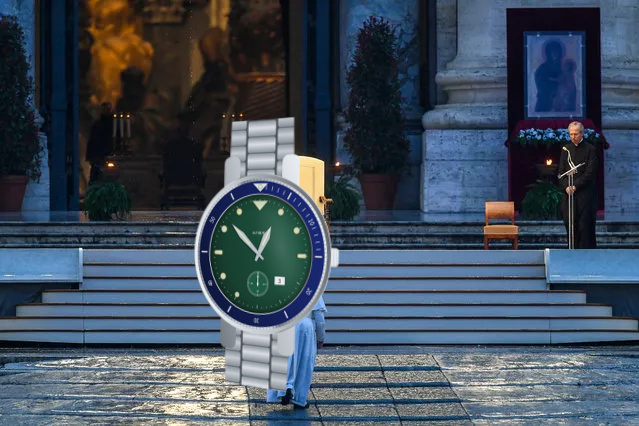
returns {"hour": 12, "minute": 52}
